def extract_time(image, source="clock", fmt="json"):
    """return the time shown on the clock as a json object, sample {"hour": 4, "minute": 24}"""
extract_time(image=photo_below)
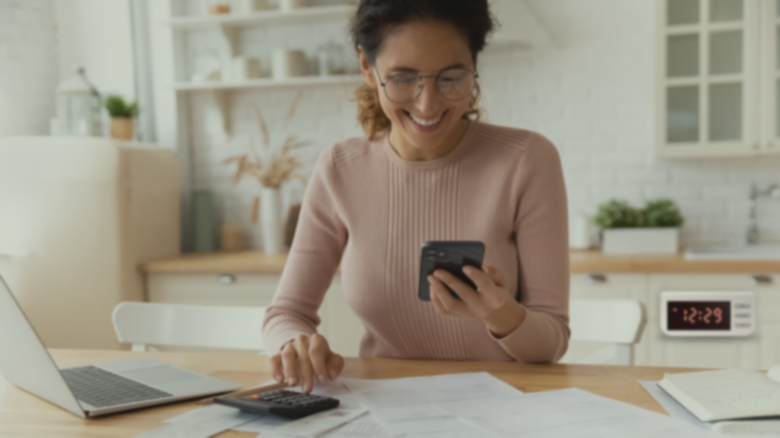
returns {"hour": 12, "minute": 29}
